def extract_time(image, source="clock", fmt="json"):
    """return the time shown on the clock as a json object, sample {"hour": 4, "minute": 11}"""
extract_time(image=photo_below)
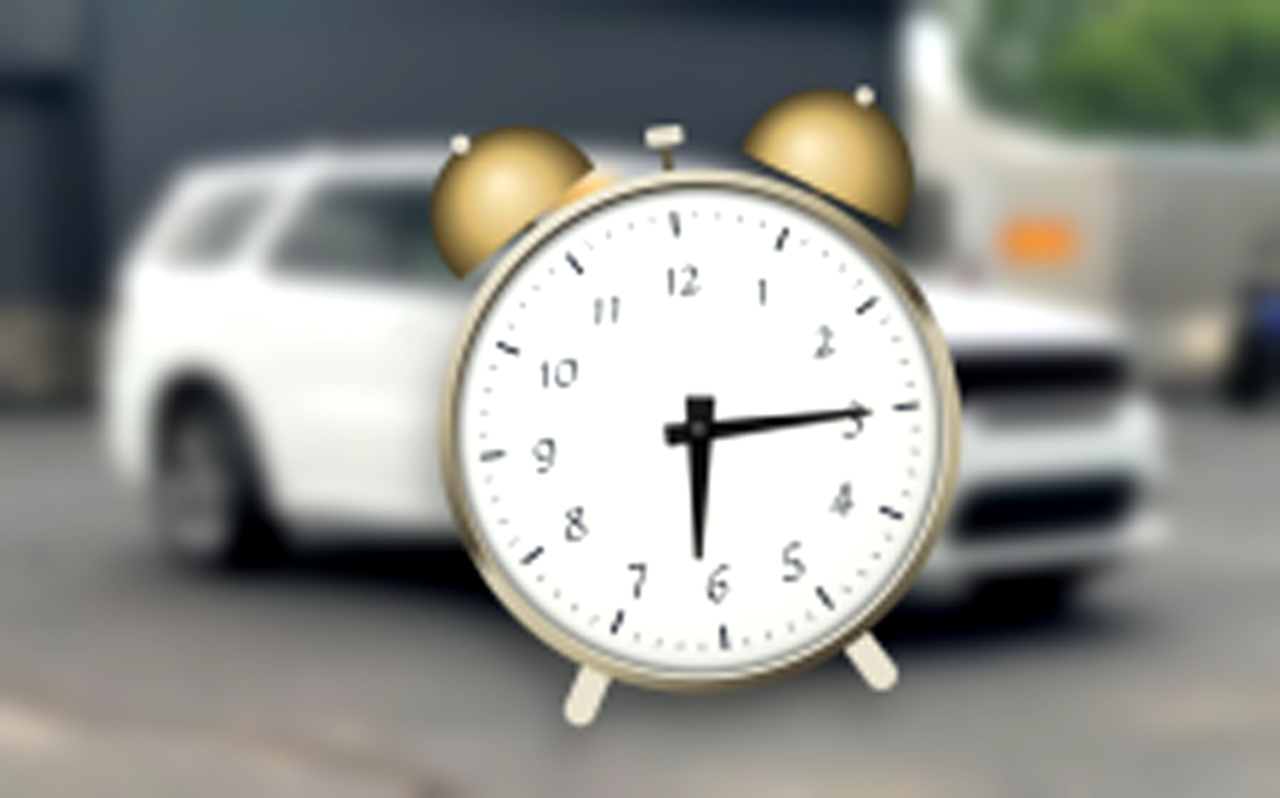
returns {"hour": 6, "minute": 15}
